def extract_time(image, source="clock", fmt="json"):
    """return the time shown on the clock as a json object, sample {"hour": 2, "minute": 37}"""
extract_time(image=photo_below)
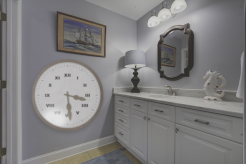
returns {"hour": 3, "minute": 29}
